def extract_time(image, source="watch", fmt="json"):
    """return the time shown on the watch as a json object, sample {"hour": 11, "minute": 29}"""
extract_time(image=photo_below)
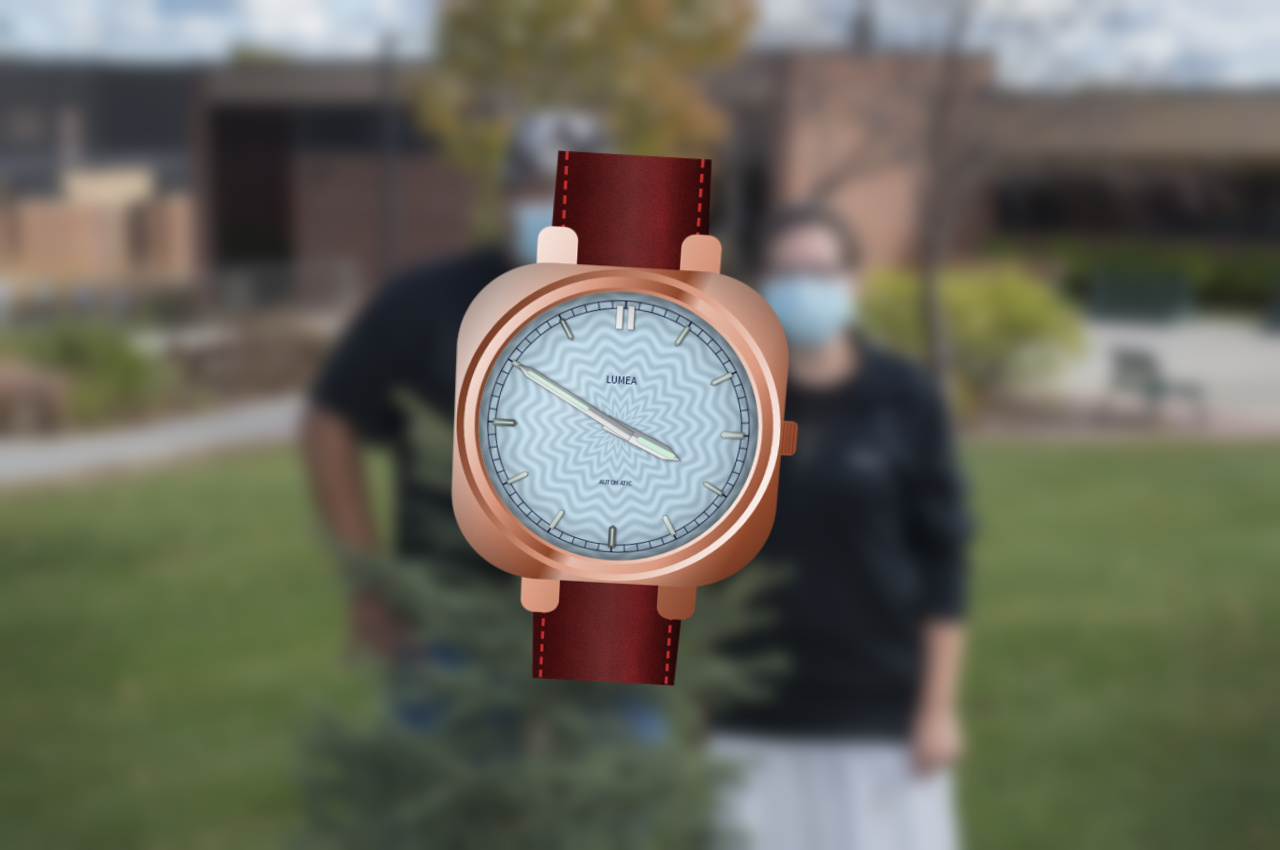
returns {"hour": 3, "minute": 50}
